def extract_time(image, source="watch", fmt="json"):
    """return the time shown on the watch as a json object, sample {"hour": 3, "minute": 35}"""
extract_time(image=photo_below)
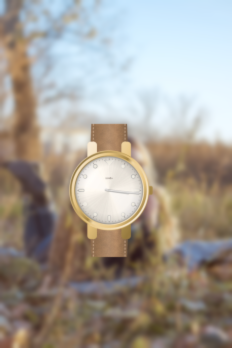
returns {"hour": 3, "minute": 16}
